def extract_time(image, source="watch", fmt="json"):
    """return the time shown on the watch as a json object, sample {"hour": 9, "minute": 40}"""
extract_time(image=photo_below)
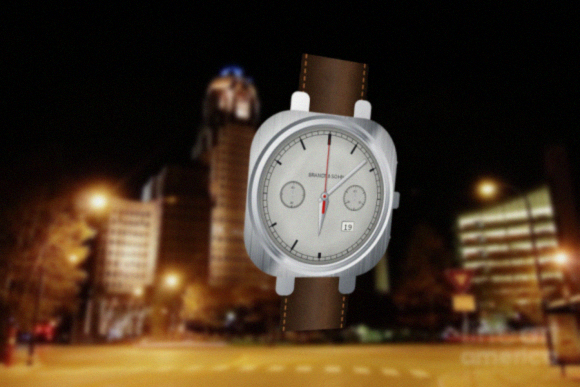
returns {"hour": 6, "minute": 8}
